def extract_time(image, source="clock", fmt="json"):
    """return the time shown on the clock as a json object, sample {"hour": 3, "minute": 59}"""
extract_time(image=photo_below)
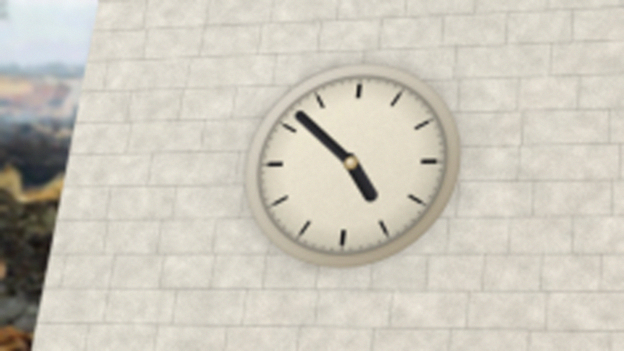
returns {"hour": 4, "minute": 52}
